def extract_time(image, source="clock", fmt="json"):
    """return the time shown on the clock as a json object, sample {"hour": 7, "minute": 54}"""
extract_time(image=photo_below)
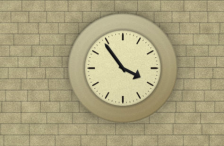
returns {"hour": 3, "minute": 54}
